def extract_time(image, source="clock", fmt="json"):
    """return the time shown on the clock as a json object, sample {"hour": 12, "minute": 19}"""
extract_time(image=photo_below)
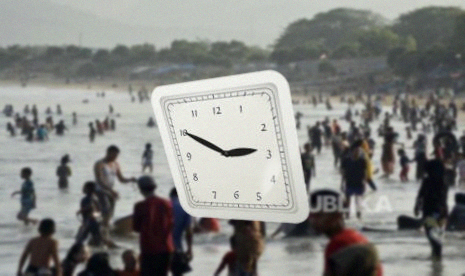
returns {"hour": 2, "minute": 50}
